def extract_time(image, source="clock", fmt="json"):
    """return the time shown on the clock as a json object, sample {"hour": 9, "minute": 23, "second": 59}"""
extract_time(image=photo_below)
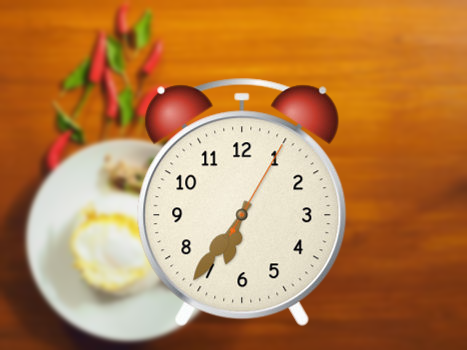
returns {"hour": 6, "minute": 36, "second": 5}
